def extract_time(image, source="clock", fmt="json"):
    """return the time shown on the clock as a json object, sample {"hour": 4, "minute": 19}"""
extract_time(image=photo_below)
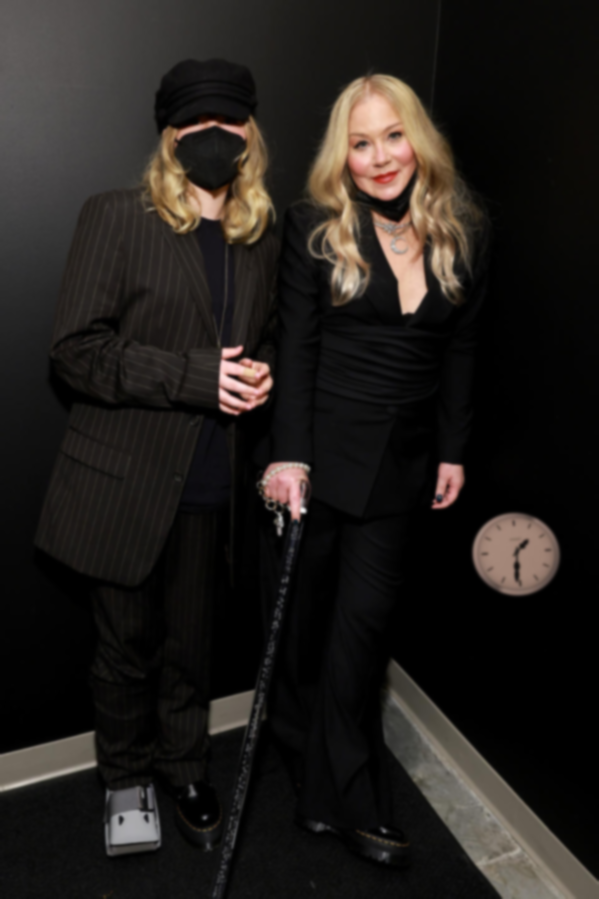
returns {"hour": 1, "minute": 31}
